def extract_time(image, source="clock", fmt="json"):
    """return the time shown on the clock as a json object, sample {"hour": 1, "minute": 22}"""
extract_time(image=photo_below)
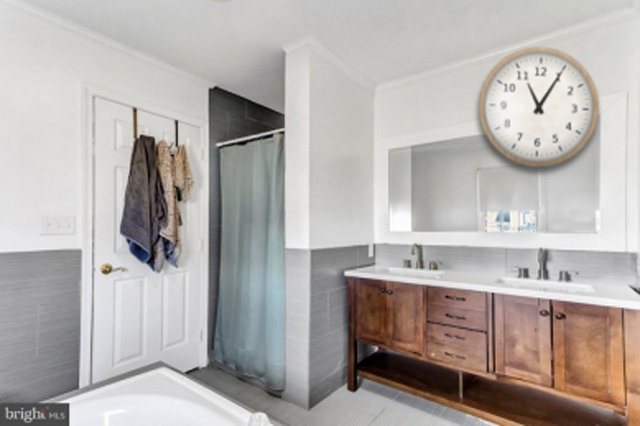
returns {"hour": 11, "minute": 5}
